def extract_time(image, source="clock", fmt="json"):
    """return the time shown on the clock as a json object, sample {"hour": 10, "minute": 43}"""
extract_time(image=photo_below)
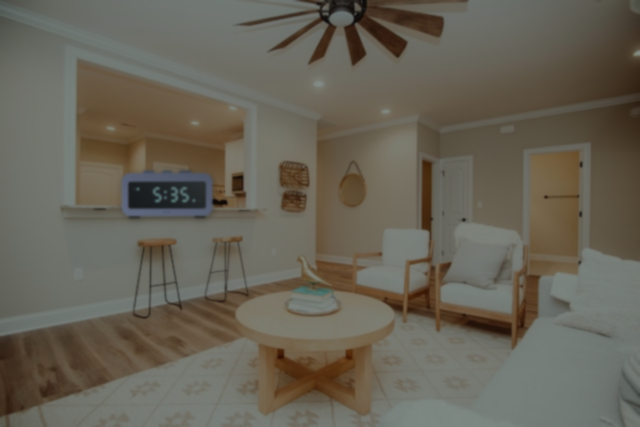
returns {"hour": 5, "minute": 35}
